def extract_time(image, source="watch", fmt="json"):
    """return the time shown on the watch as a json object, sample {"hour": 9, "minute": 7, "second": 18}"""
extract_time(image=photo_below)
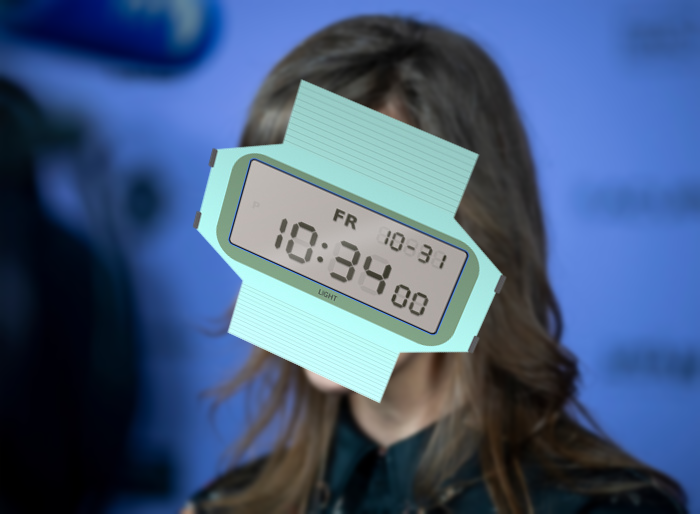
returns {"hour": 10, "minute": 34, "second": 0}
